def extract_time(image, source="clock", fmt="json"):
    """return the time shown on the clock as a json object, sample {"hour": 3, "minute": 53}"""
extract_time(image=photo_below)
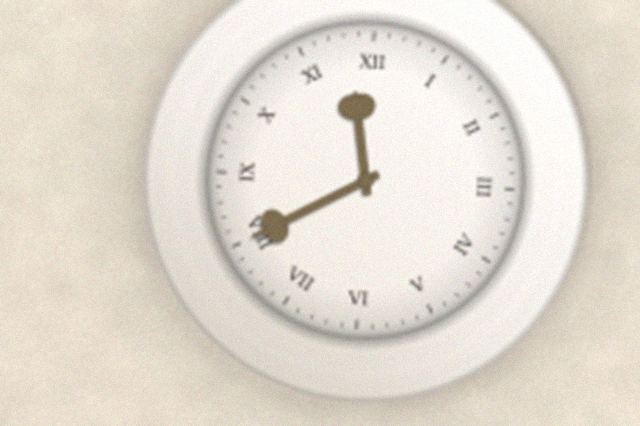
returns {"hour": 11, "minute": 40}
